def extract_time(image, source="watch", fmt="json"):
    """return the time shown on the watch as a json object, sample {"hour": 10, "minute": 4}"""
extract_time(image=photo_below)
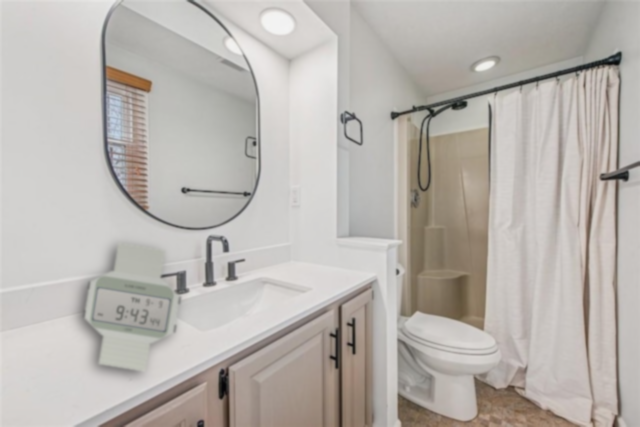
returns {"hour": 9, "minute": 43}
